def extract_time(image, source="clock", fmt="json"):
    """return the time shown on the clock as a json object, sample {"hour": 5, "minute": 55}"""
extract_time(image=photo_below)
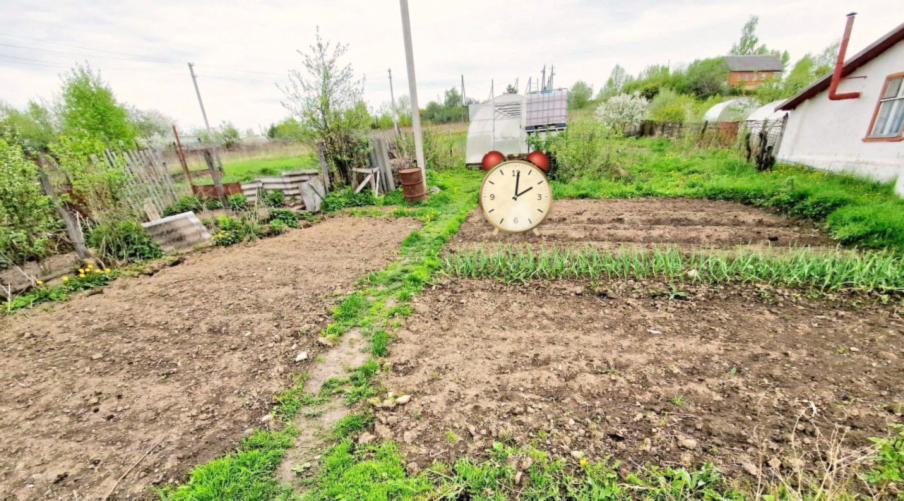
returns {"hour": 2, "minute": 1}
